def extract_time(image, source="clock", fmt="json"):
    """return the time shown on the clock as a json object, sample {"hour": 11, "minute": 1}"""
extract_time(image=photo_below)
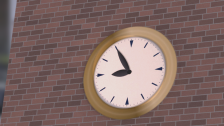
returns {"hour": 8, "minute": 55}
